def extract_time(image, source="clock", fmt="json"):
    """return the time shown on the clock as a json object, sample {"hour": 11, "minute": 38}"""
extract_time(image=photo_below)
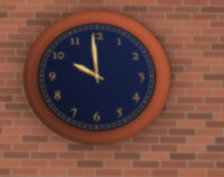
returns {"hour": 9, "minute": 59}
